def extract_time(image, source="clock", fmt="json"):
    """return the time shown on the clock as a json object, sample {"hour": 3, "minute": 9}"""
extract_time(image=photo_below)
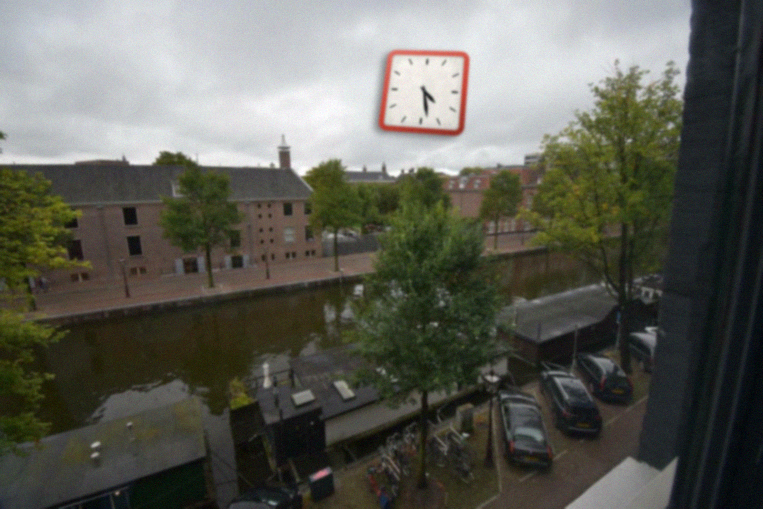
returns {"hour": 4, "minute": 28}
